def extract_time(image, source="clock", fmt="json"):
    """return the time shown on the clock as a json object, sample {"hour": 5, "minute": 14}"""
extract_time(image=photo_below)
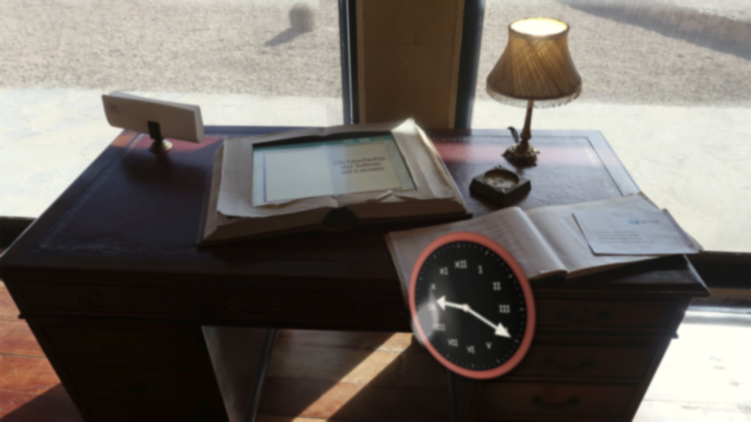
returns {"hour": 9, "minute": 20}
